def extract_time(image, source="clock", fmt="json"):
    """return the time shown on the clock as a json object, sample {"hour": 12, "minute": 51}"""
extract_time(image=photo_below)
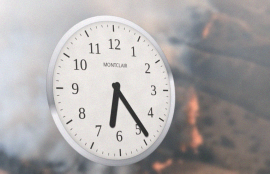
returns {"hour": 6, "minute": 24}
